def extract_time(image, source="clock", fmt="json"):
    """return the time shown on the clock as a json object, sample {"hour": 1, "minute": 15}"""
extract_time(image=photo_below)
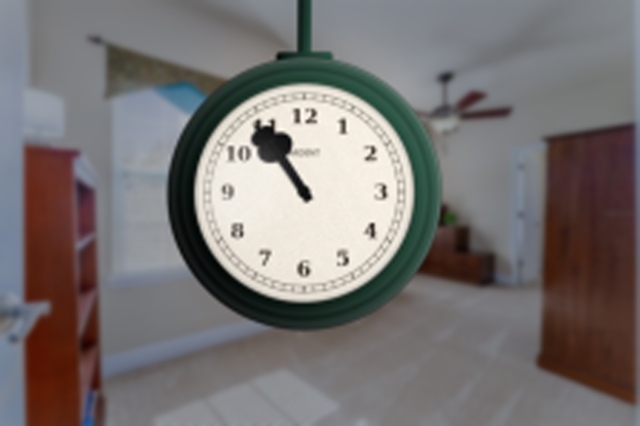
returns {"hour": 10, "minute": 54}
